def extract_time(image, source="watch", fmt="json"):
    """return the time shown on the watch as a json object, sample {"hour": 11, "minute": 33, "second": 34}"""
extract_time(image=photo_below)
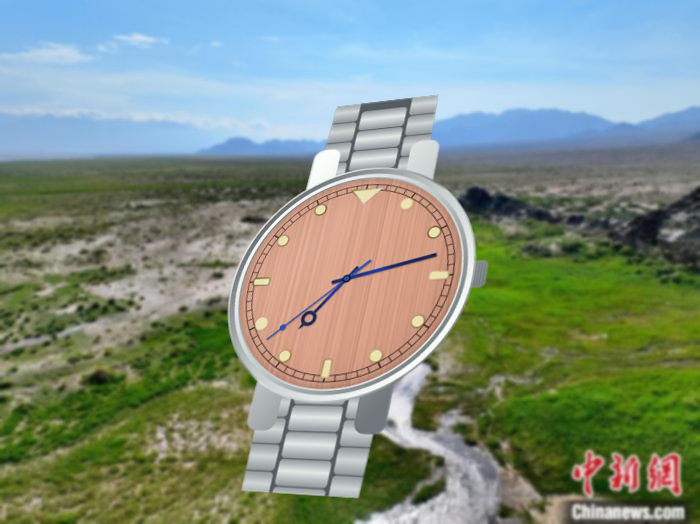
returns {"hour": 7, "minute": 12, "second": 38}
